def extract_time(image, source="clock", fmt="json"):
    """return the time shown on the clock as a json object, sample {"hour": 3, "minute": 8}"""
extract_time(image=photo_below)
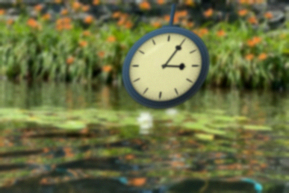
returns {"hour": 3, "minute": 5}
